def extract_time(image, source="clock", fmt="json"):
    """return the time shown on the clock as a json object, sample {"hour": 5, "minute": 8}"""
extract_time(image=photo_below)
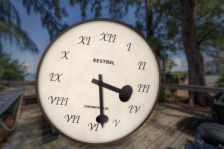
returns {"hour": 3, "minute": 28}
